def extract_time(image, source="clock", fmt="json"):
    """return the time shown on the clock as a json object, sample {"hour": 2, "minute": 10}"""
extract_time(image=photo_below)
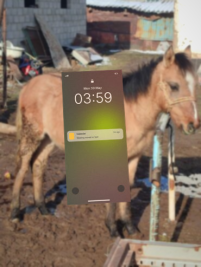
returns {"hour": 3, "minute": 59}
